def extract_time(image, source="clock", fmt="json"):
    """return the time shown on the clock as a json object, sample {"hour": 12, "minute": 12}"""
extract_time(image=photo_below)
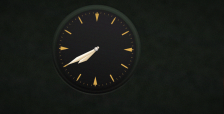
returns {"hour": 7, "minute": 40}
